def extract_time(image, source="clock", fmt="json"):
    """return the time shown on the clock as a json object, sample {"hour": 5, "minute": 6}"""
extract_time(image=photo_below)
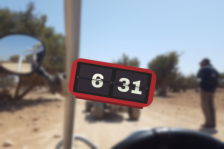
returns {"hour": 6, "minute": 31}
